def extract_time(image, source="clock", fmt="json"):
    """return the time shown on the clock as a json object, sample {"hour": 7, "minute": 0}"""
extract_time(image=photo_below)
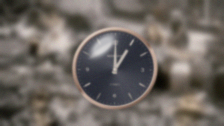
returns {"hour": 1, "minute": 0}
